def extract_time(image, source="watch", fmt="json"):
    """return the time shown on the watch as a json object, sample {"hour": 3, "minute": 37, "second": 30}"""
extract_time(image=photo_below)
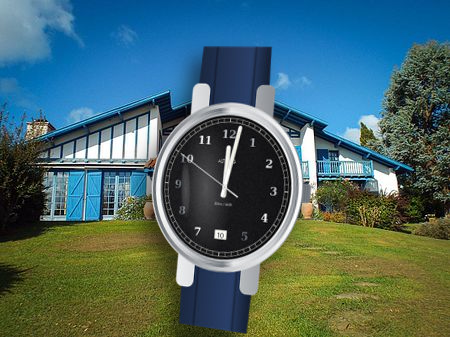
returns {"hour": 12, "minute": 1, "second": 50}
